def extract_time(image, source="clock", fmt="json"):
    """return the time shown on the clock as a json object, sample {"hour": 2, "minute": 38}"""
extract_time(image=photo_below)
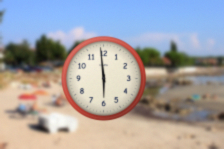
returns {"hour": 5, "minute": 59}
